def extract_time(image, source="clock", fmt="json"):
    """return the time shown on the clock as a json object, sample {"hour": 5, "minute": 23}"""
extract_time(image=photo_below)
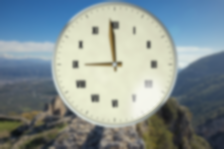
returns {"hour": 8, "minute": 59}
